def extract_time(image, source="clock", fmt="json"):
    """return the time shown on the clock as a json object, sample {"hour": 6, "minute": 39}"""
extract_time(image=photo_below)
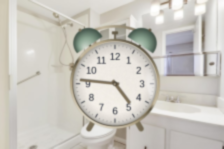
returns {"hour": 4, "minute": 46}
